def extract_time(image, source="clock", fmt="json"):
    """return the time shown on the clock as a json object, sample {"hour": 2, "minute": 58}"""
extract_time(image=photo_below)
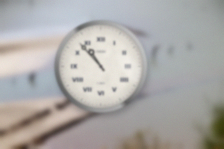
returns {"hour": 10, "minute": 53}
